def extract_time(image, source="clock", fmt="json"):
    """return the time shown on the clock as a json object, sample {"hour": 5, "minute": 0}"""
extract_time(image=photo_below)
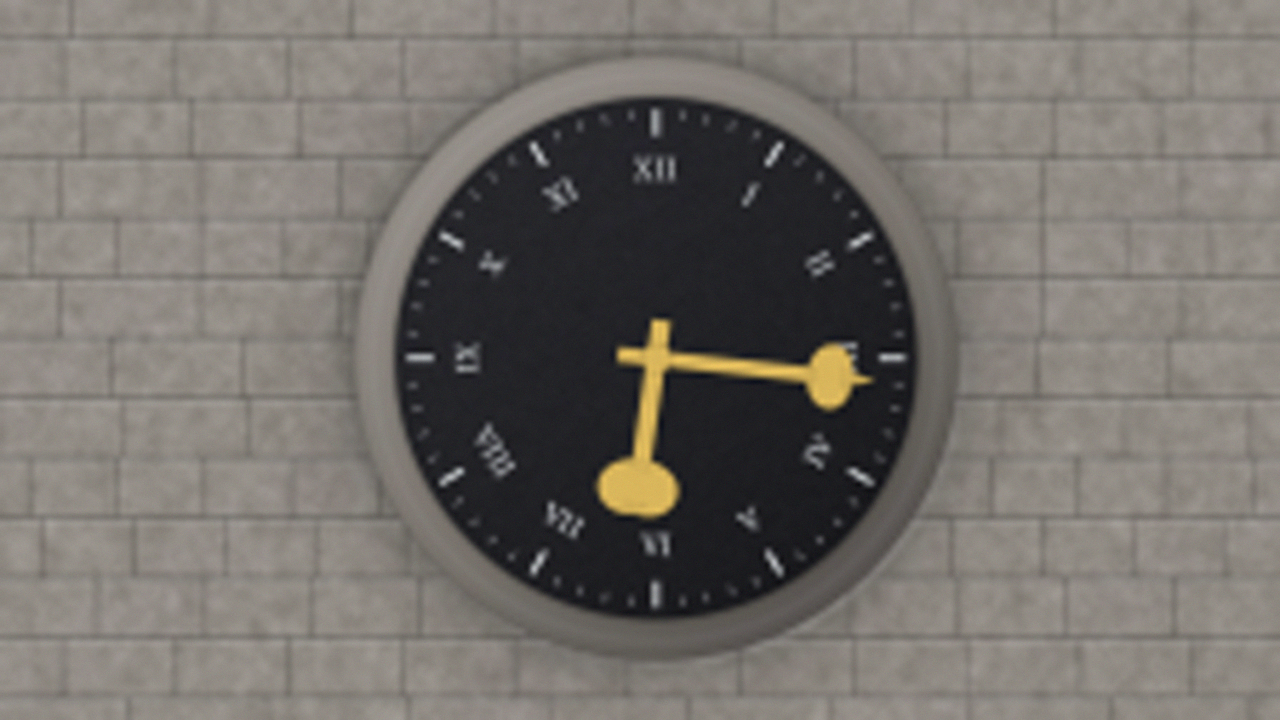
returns {"hour": 6, "minute": 16}
